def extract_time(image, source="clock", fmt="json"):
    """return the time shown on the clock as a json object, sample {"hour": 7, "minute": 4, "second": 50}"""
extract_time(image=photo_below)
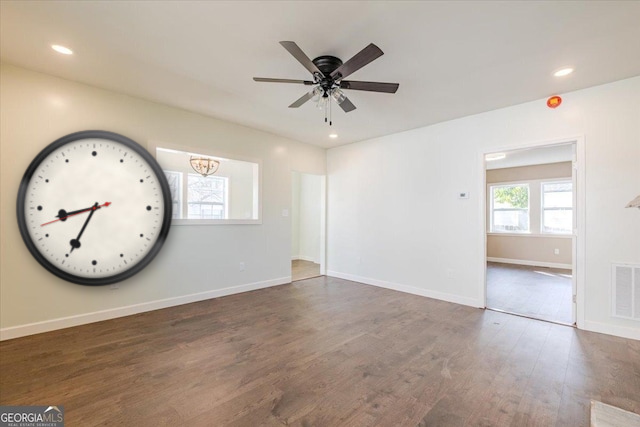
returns {"hour": 8, "minute": 34, "second": 42}
